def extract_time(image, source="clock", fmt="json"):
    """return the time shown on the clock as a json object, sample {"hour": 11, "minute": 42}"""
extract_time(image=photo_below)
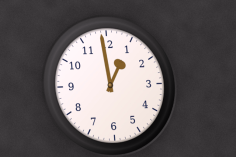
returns {"hour": 12, "minute": 59}
